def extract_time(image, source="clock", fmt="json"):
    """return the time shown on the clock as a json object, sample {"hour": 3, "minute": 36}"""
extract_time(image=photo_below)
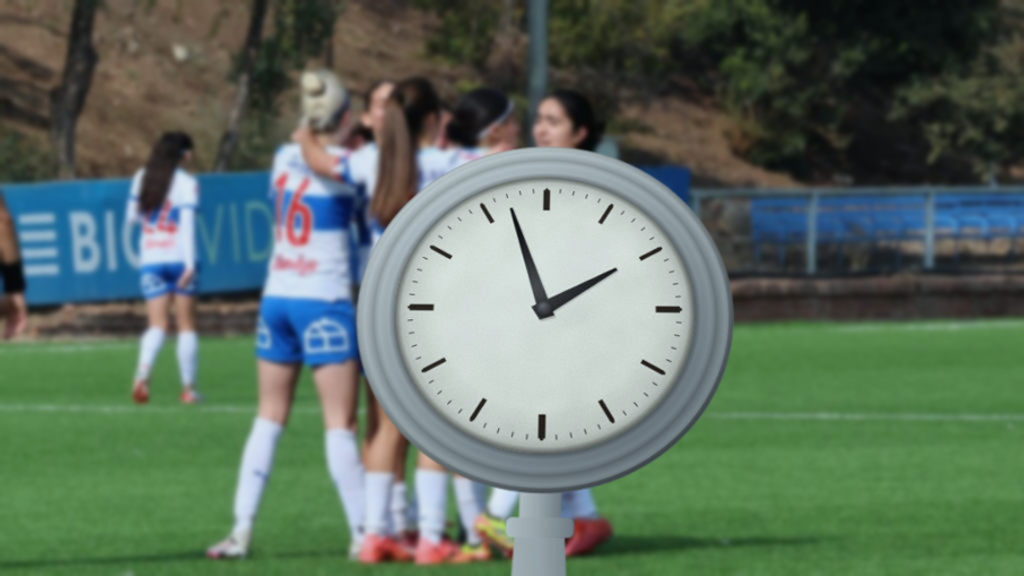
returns {"hour": 1, "minute": 57}
